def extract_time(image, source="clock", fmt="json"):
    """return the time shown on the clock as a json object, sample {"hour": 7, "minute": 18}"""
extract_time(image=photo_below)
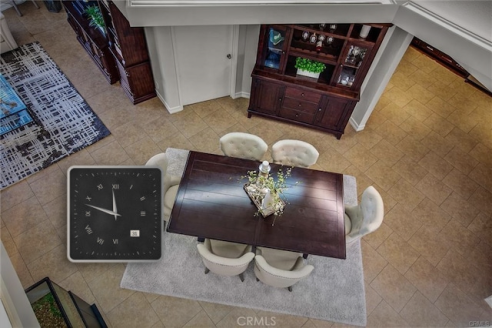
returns {"hour": 11, "minute": 48}
